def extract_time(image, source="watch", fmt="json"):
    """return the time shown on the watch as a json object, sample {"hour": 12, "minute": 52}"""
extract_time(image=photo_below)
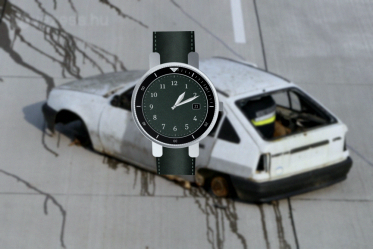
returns {"hour": 1, "minute": 11}
